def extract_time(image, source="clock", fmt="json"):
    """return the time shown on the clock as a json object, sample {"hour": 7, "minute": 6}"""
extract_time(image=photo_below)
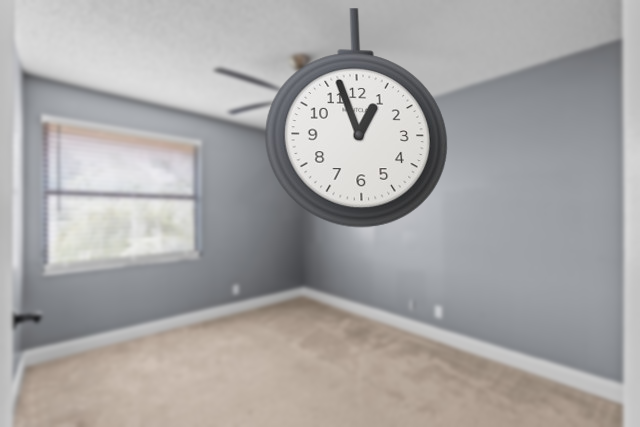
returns {"hour": 12, "minute": 57}
